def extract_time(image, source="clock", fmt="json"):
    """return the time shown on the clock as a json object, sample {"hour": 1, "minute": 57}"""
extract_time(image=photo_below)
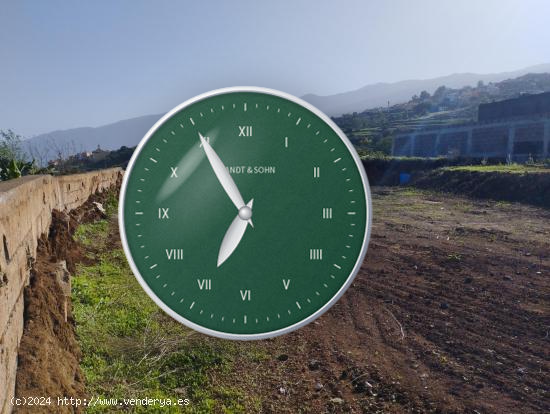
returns {"hour": 6, "minute": 55}
